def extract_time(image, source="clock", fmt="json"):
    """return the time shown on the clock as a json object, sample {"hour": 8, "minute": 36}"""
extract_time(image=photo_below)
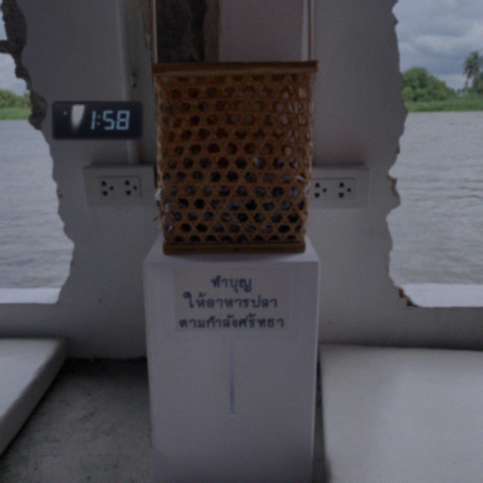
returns {"hour": 1, "minute": 58}
